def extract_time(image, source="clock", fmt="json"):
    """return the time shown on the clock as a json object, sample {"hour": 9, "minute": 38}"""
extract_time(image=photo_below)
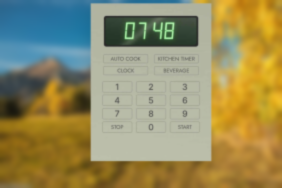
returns {"hour": 7, "minute": 48}
